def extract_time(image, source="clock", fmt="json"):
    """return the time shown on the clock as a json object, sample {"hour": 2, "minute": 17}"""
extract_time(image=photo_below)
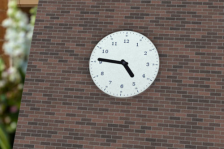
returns {"hour": 4, "minute": 46}
